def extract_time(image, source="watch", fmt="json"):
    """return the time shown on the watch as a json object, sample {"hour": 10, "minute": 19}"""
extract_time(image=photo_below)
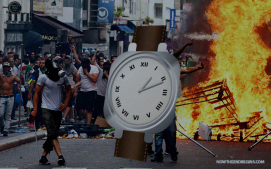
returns {"hour": 1, "minute": 11}
